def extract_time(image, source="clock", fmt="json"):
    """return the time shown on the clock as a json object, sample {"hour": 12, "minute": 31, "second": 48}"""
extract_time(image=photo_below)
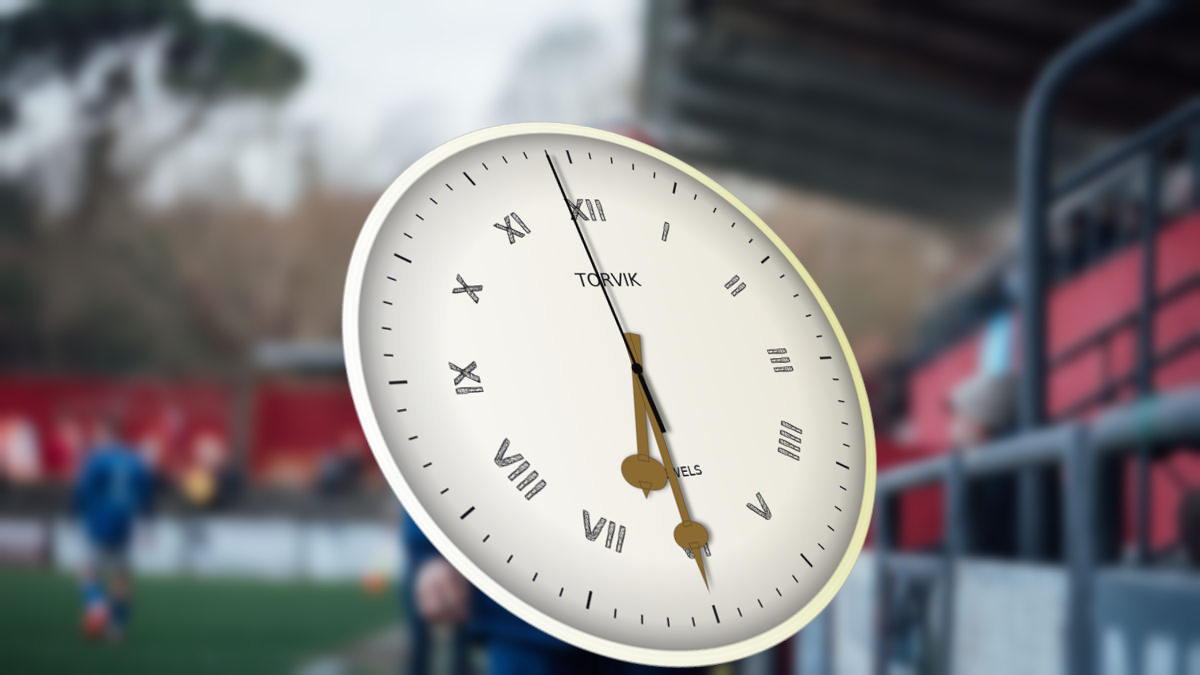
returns {"hour": 6, "minute": 29, "second": 59}
